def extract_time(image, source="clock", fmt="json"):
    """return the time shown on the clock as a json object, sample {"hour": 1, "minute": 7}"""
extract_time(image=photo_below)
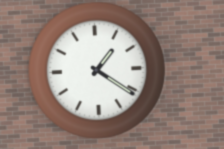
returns {"hour": 1, "minute": 21}
